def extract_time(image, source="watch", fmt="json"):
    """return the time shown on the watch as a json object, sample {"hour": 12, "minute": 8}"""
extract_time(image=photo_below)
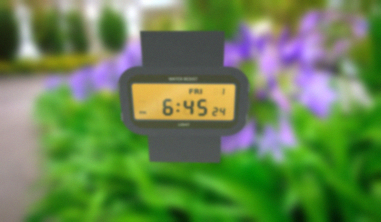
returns {"hour": 6, "minute": 45}
